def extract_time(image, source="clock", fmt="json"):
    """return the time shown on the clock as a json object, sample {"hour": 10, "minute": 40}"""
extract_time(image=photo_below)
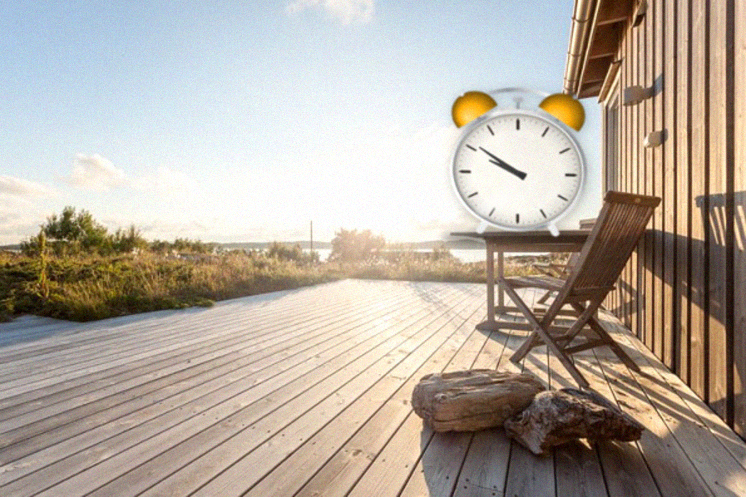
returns {"hour": 9, "minute": 51}
